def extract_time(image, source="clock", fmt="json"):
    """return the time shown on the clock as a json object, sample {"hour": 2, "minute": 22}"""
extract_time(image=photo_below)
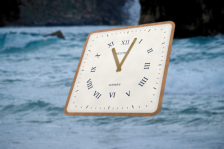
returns {"hour": 11, "minute": 3}
